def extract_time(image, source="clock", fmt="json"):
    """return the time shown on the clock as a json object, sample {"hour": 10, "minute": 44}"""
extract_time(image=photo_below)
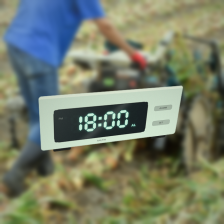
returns {"hour": 18, "minute": 0}
